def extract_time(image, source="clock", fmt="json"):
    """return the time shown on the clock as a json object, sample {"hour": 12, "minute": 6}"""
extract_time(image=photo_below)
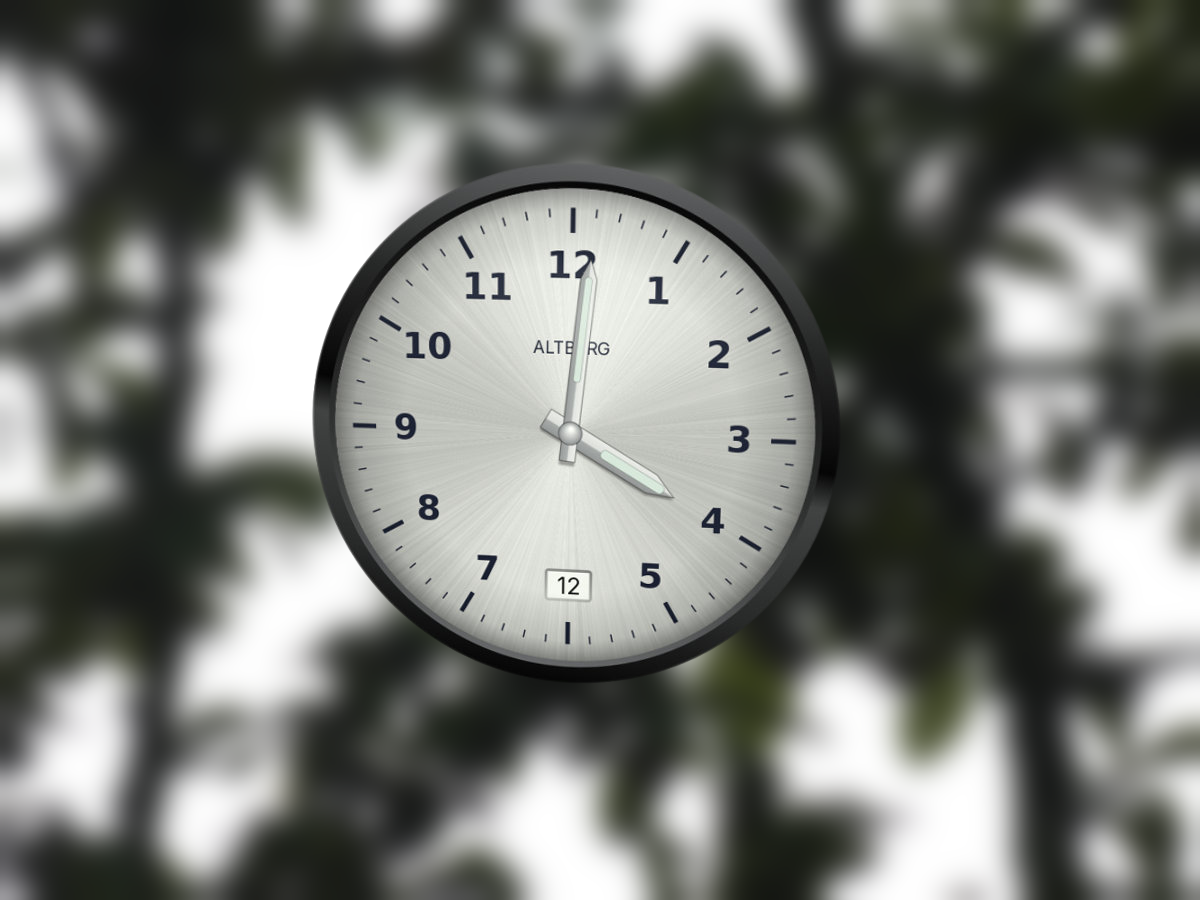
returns {"hour": 4, "minute": 1}
